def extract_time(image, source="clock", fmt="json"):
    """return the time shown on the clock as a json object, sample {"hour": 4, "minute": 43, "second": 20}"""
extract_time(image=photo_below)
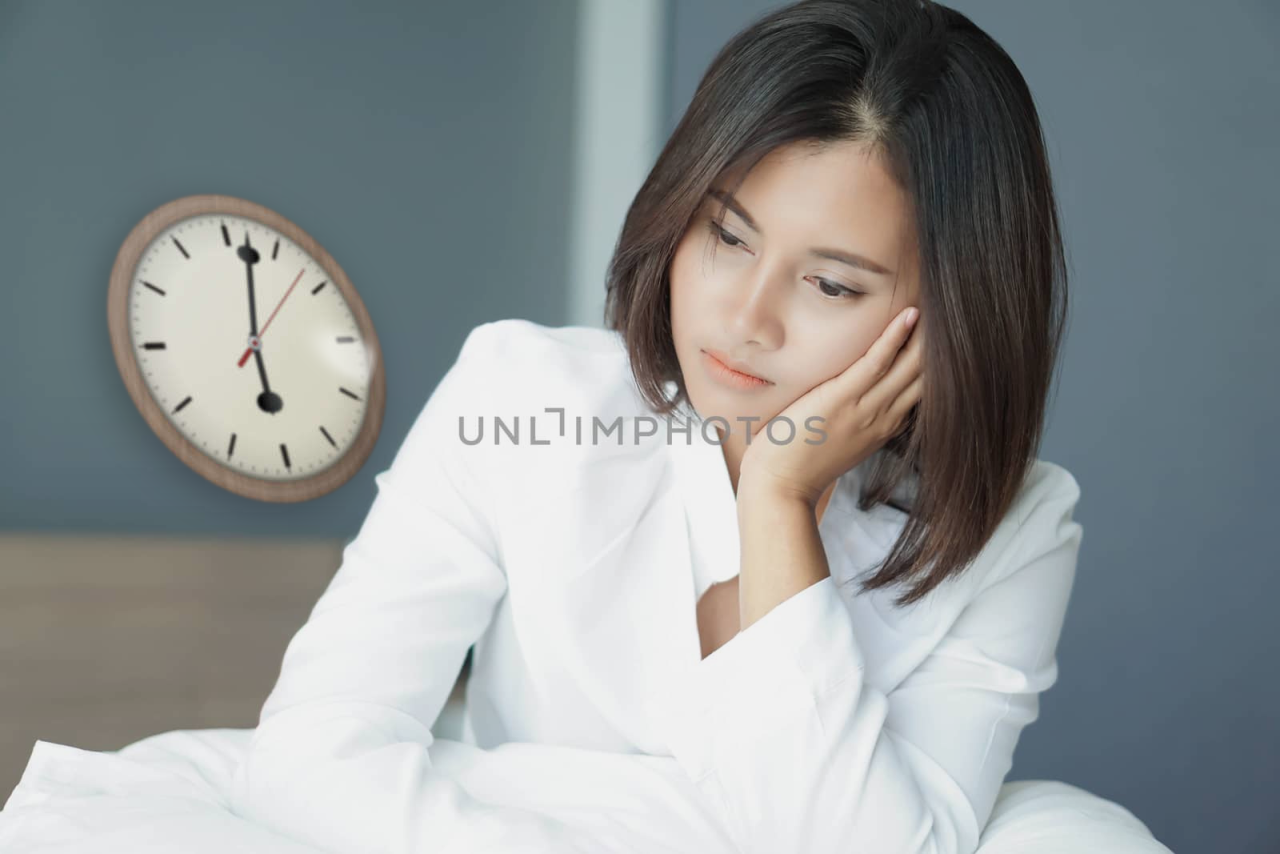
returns {"hour": 6, "minute": 2, "second": 8}
